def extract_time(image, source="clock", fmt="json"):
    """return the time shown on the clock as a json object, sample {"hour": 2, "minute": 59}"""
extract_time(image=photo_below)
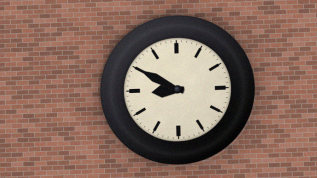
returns {"hour": 8, "minute": 50}
